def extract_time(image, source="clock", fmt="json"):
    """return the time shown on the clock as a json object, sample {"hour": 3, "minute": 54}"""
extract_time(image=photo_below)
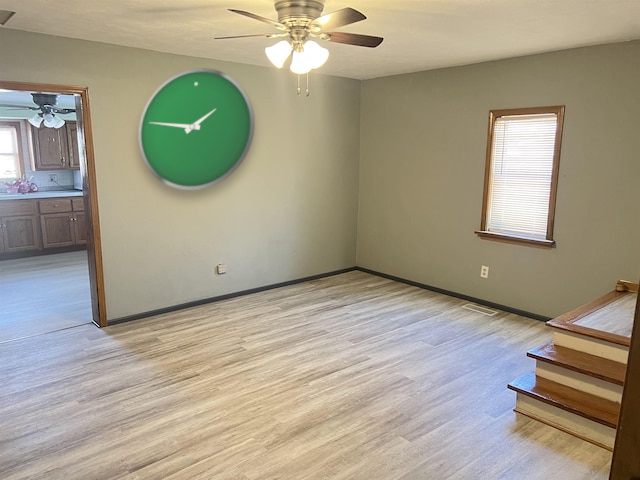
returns {"hour": 1, "minute": 46}
